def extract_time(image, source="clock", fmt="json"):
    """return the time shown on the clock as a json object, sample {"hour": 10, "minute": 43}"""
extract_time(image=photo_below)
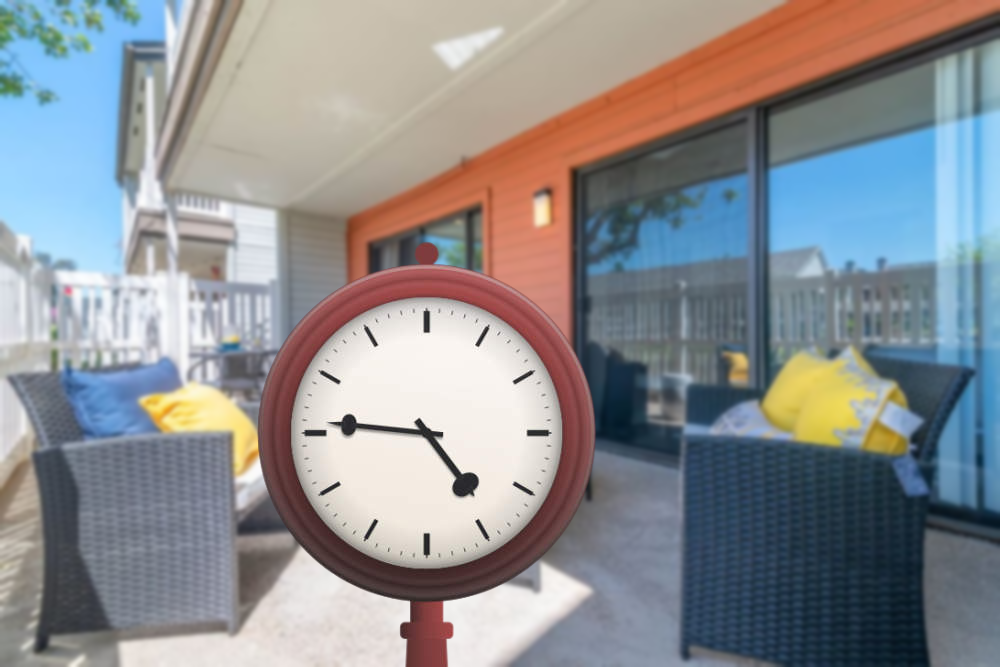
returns {"hour": 4, "minute": 46}
